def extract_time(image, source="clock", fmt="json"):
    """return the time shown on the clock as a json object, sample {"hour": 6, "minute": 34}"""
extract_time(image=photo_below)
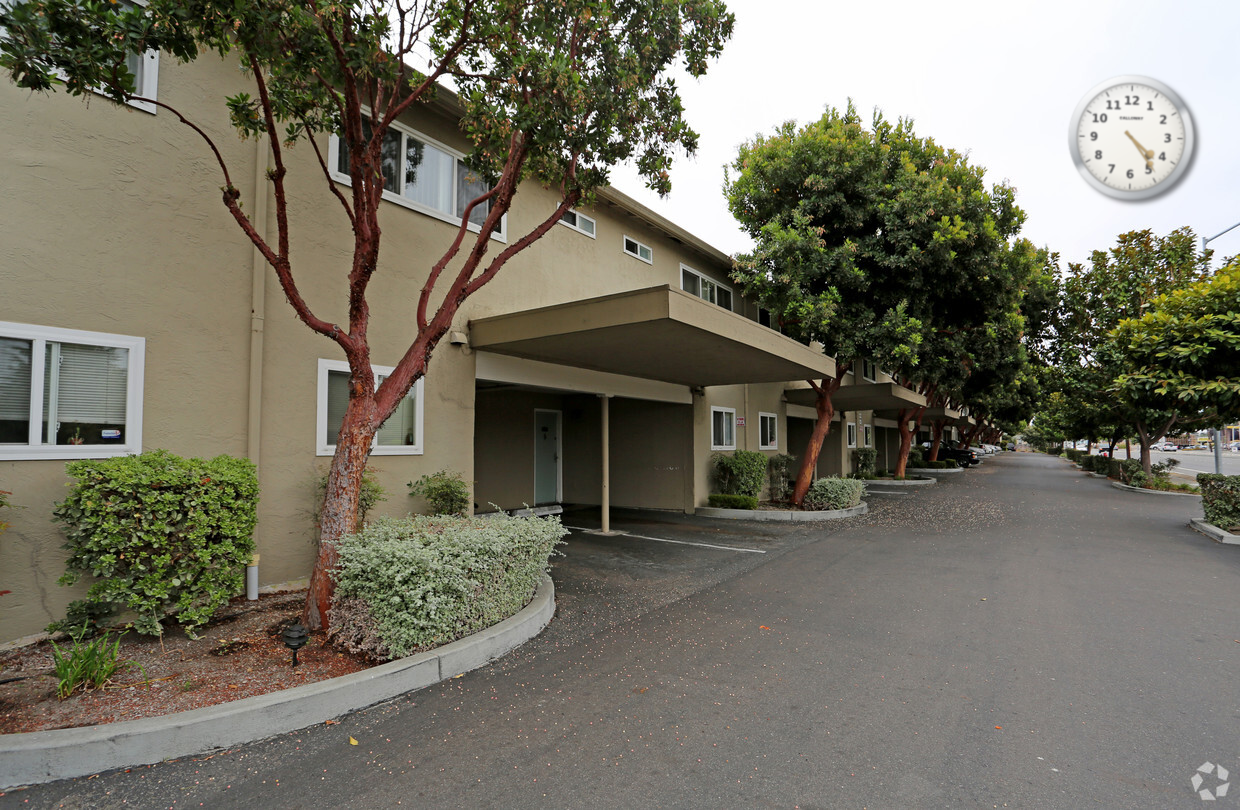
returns {"hour": 4, "minute": 24}
